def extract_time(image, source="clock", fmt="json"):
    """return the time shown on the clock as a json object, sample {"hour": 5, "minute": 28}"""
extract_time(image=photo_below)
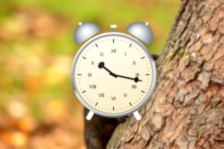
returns {"hour": 10, "minute": 17}
